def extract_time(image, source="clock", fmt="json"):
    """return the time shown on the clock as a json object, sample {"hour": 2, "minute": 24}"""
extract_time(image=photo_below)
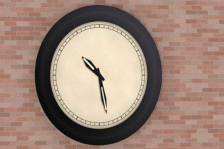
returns {"hour": 10, "minute": 28}
